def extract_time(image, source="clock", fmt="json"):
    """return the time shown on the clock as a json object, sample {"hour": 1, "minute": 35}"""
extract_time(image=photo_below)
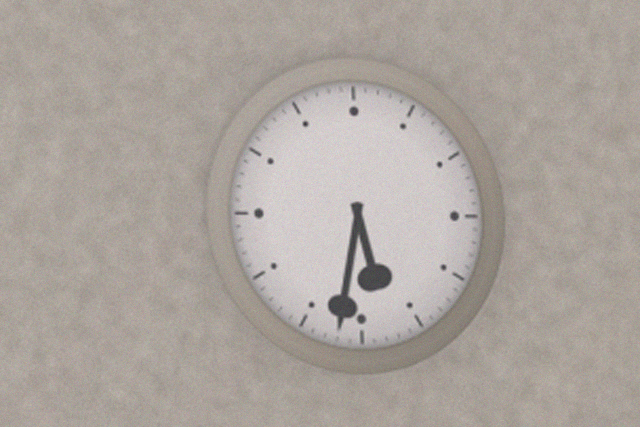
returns {"hour": 5, "minute": 32}
